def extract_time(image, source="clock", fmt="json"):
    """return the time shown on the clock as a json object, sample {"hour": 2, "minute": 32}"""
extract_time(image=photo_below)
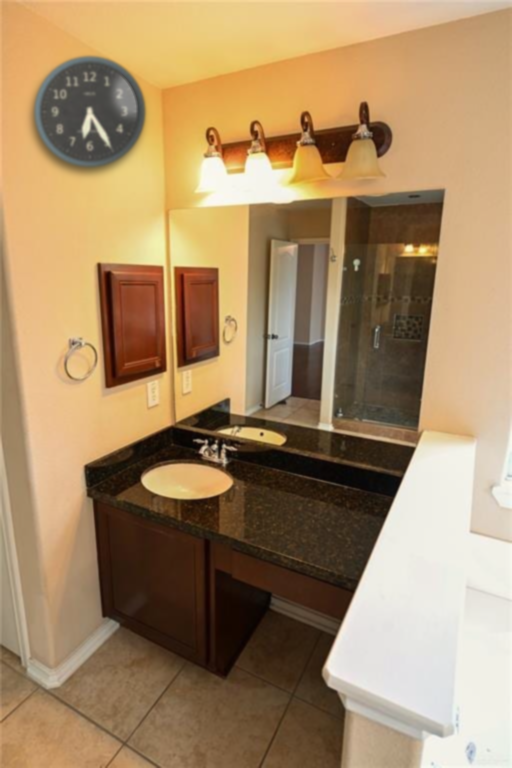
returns {"hour": 6, "minute": 25}
